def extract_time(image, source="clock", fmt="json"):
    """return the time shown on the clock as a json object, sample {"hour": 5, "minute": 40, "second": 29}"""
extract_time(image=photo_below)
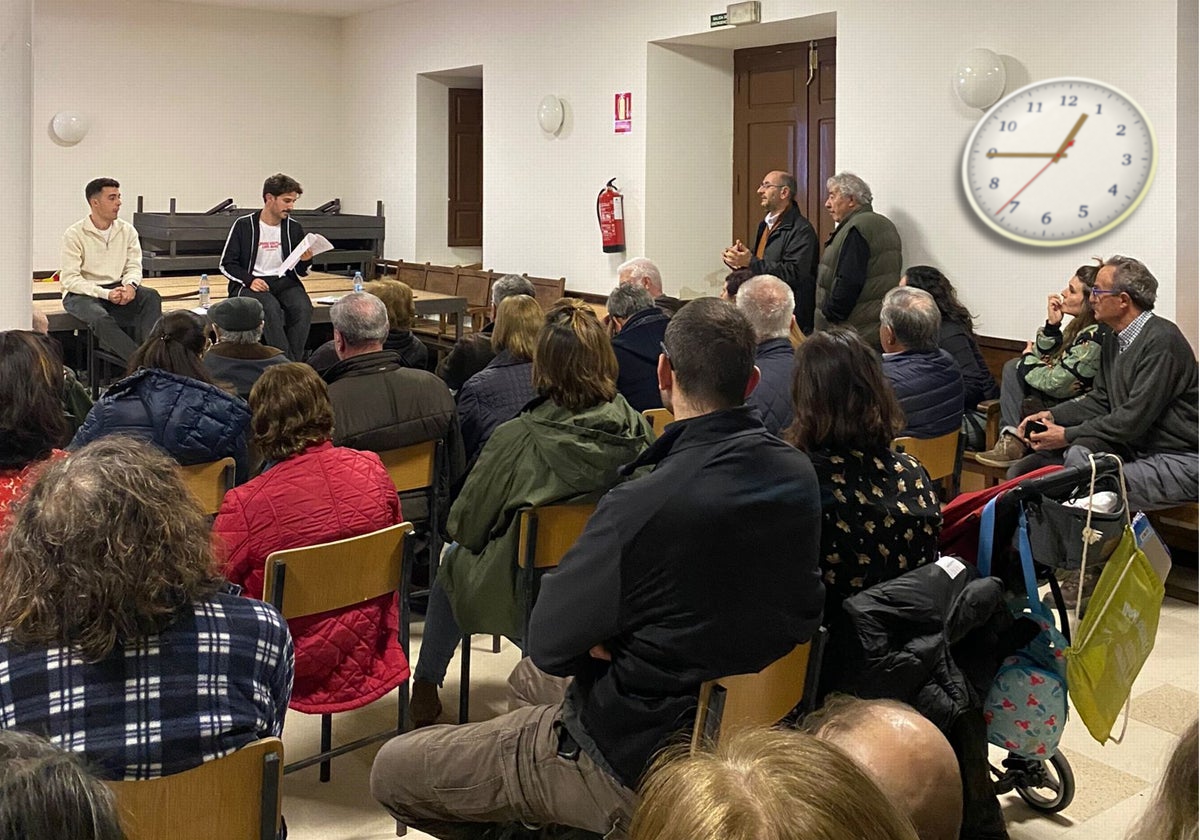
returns {"hour": 12, "minute": 44, "second": 36}
